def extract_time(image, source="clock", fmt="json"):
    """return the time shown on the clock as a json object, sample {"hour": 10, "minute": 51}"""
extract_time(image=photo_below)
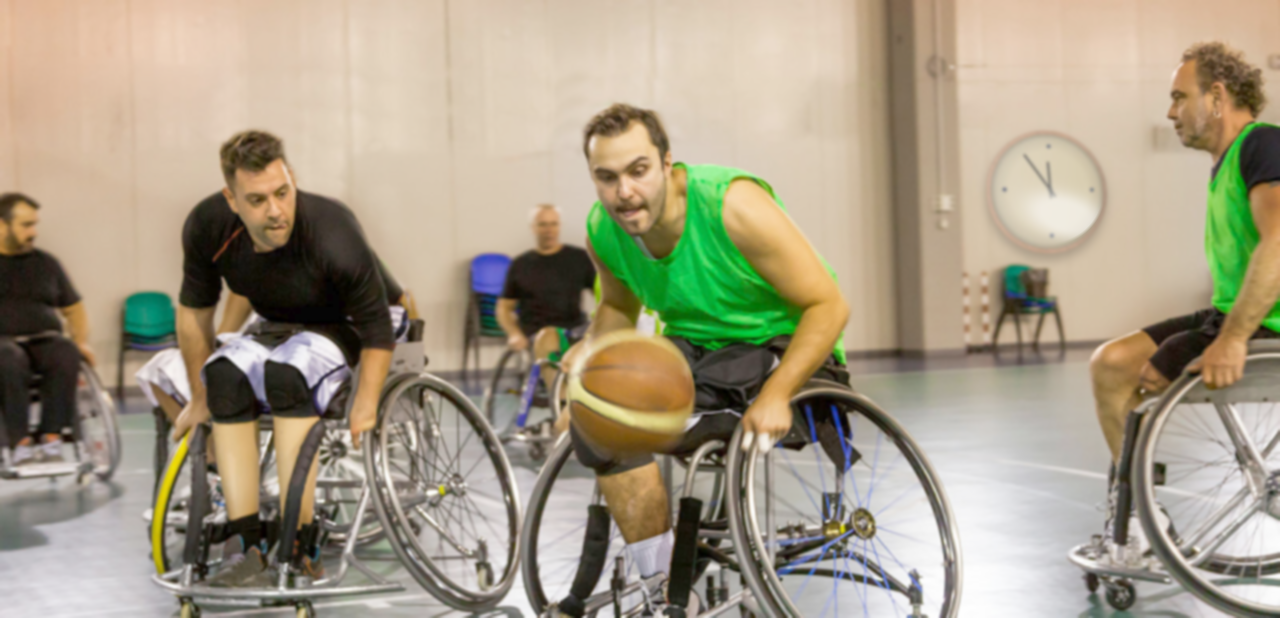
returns {"hour": 11, "minute": 54}
